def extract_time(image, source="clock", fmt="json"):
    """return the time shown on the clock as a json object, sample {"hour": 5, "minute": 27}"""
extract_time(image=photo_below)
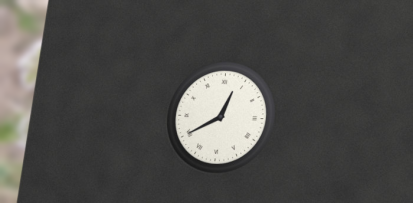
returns {"hour": 12, "minute": 40}
